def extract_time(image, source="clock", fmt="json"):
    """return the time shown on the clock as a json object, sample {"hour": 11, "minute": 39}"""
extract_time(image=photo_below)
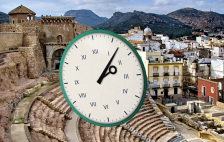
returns {"hour": 2, "minute": 7}
